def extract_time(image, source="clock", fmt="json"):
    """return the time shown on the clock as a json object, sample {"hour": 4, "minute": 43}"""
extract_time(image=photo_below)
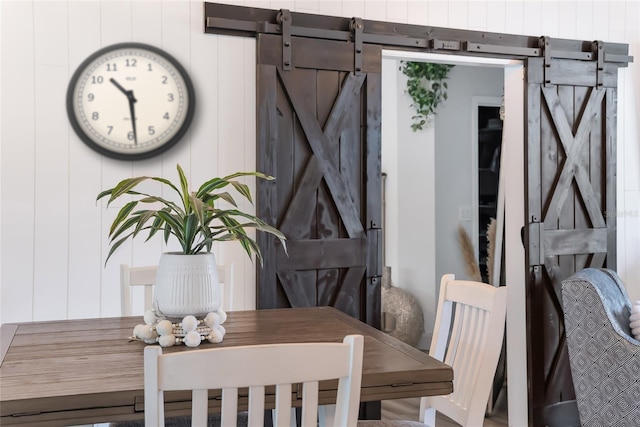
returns {"hour": 10, "minute": 29}
